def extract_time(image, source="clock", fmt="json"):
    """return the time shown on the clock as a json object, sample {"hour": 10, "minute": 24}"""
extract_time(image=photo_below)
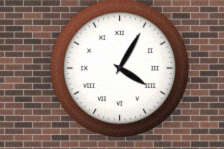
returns {"hour": 4, "minute": 5}
